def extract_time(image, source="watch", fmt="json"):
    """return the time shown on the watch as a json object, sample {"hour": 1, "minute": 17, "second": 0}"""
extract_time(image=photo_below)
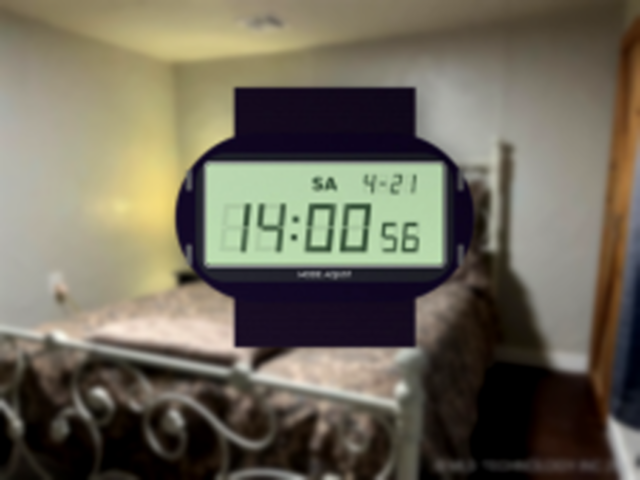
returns {"hour": 14, "minute": 0, "second": 56}
